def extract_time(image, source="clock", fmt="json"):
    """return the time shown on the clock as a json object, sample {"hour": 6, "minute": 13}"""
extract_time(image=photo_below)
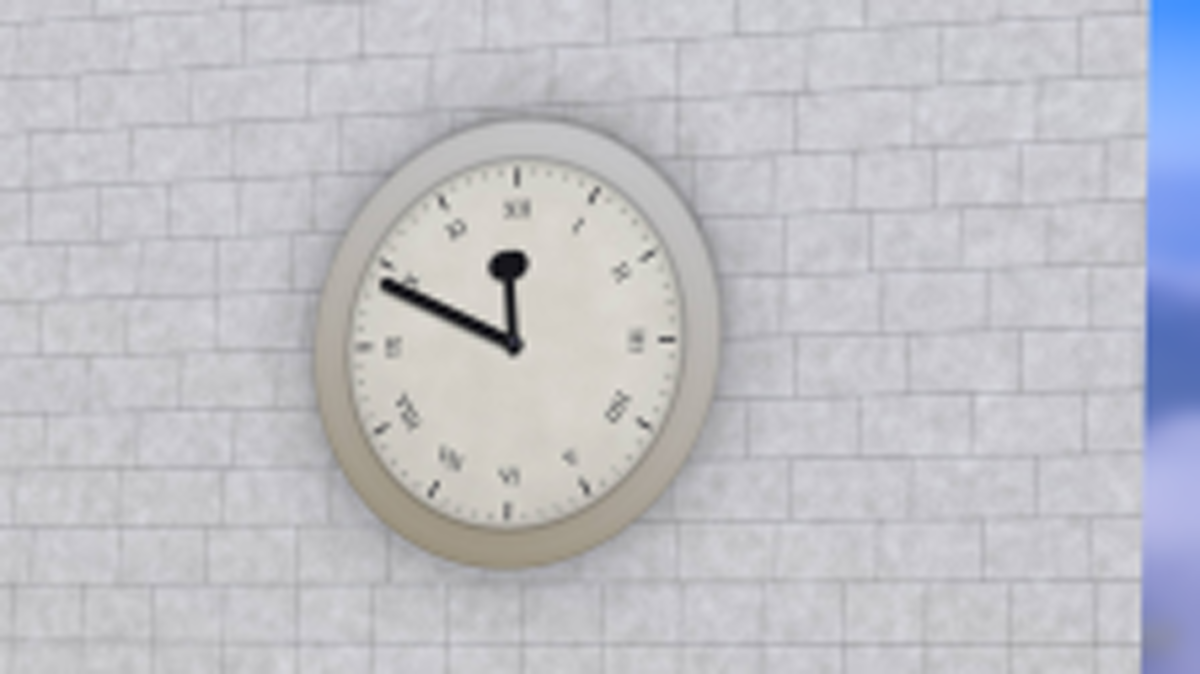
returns {"hour": 11, "minute": 49}
